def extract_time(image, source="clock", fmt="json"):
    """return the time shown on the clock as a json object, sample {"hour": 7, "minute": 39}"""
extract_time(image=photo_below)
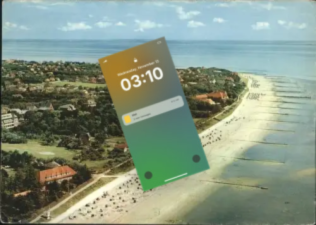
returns {"hour": 3, "minute": 10}
